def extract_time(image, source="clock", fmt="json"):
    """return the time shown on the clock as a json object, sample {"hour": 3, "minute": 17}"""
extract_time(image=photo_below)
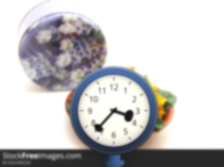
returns {"hour": 3, "minute": 37}
